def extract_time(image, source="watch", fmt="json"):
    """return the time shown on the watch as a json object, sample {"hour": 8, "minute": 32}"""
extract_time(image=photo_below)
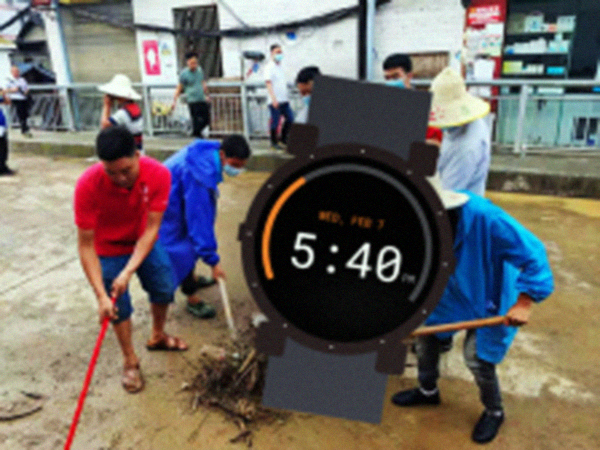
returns {"hour": 5, "minute": 40}
